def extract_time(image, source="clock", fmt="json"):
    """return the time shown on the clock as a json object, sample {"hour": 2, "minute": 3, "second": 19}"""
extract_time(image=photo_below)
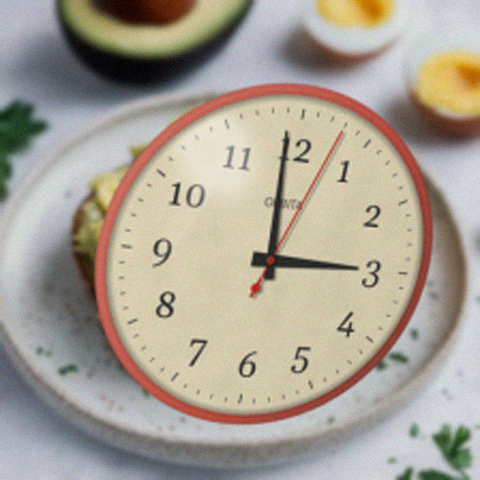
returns {"hour": 2, "minute": 59, "second": 3}
